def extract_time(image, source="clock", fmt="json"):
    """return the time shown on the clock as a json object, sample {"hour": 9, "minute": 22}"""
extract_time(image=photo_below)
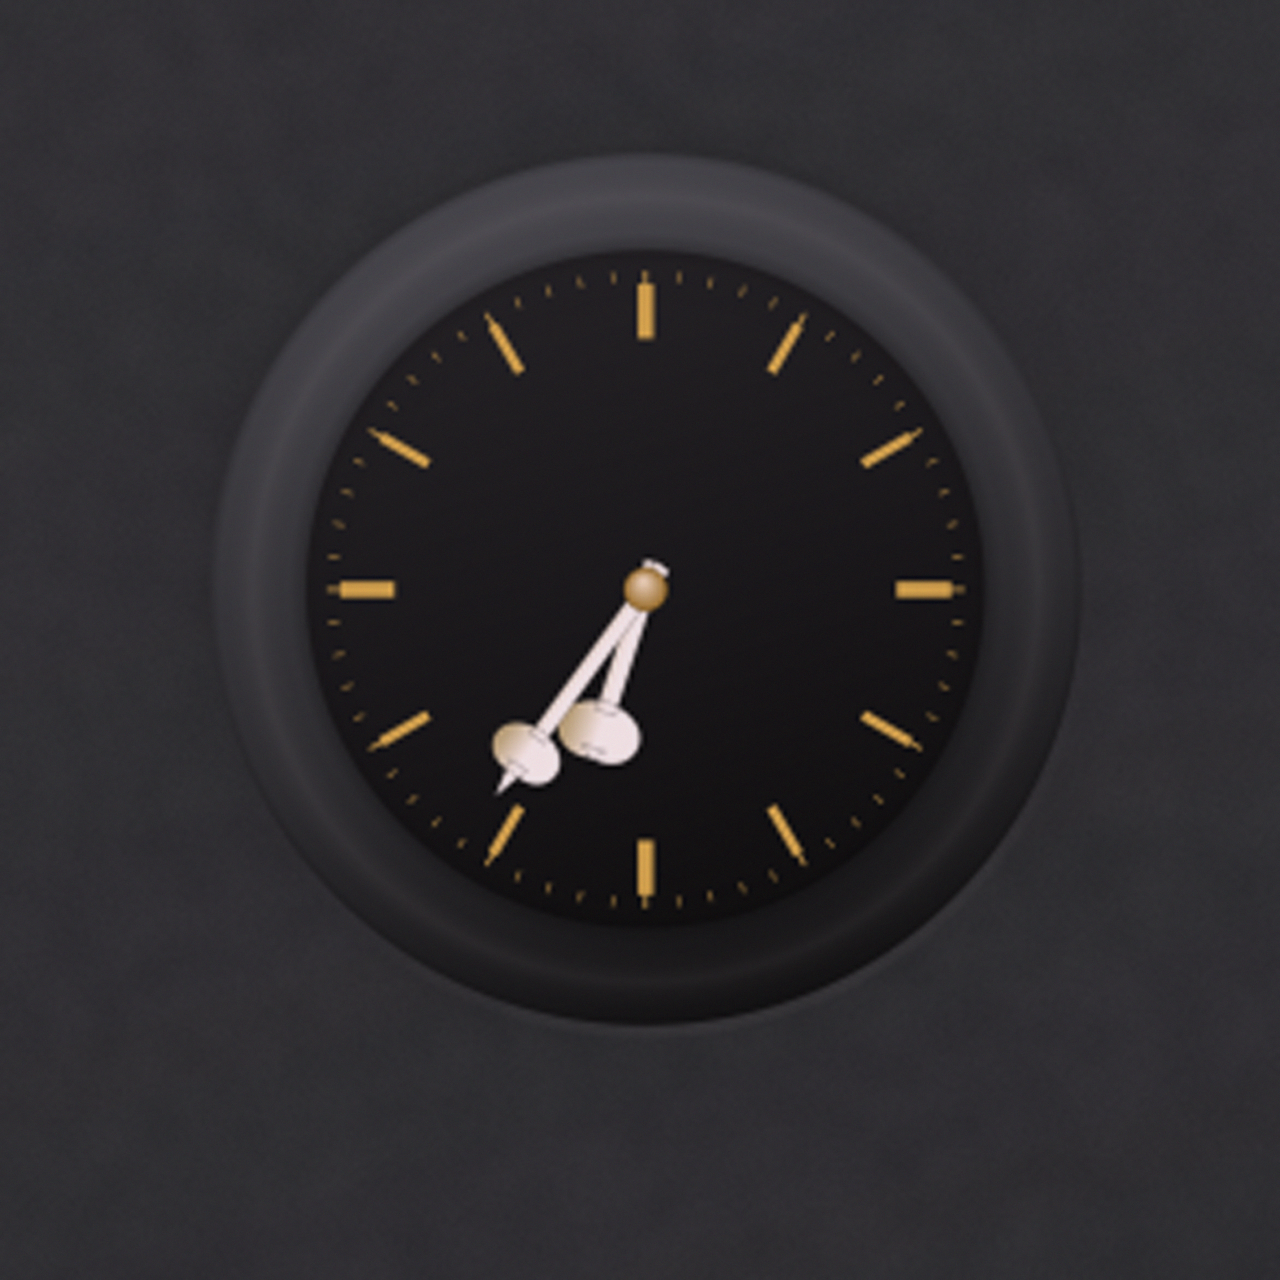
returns {"hour": 6, "minute": 36}
